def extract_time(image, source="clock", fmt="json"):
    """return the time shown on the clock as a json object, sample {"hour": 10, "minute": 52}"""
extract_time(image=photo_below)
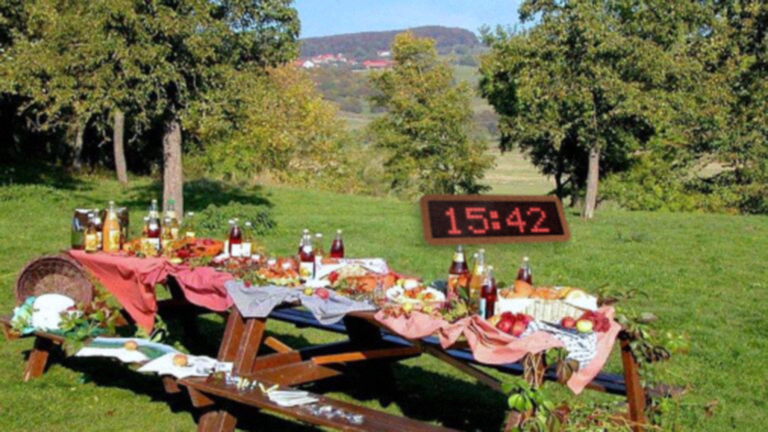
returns {"hour": 15, "minute": 42}
